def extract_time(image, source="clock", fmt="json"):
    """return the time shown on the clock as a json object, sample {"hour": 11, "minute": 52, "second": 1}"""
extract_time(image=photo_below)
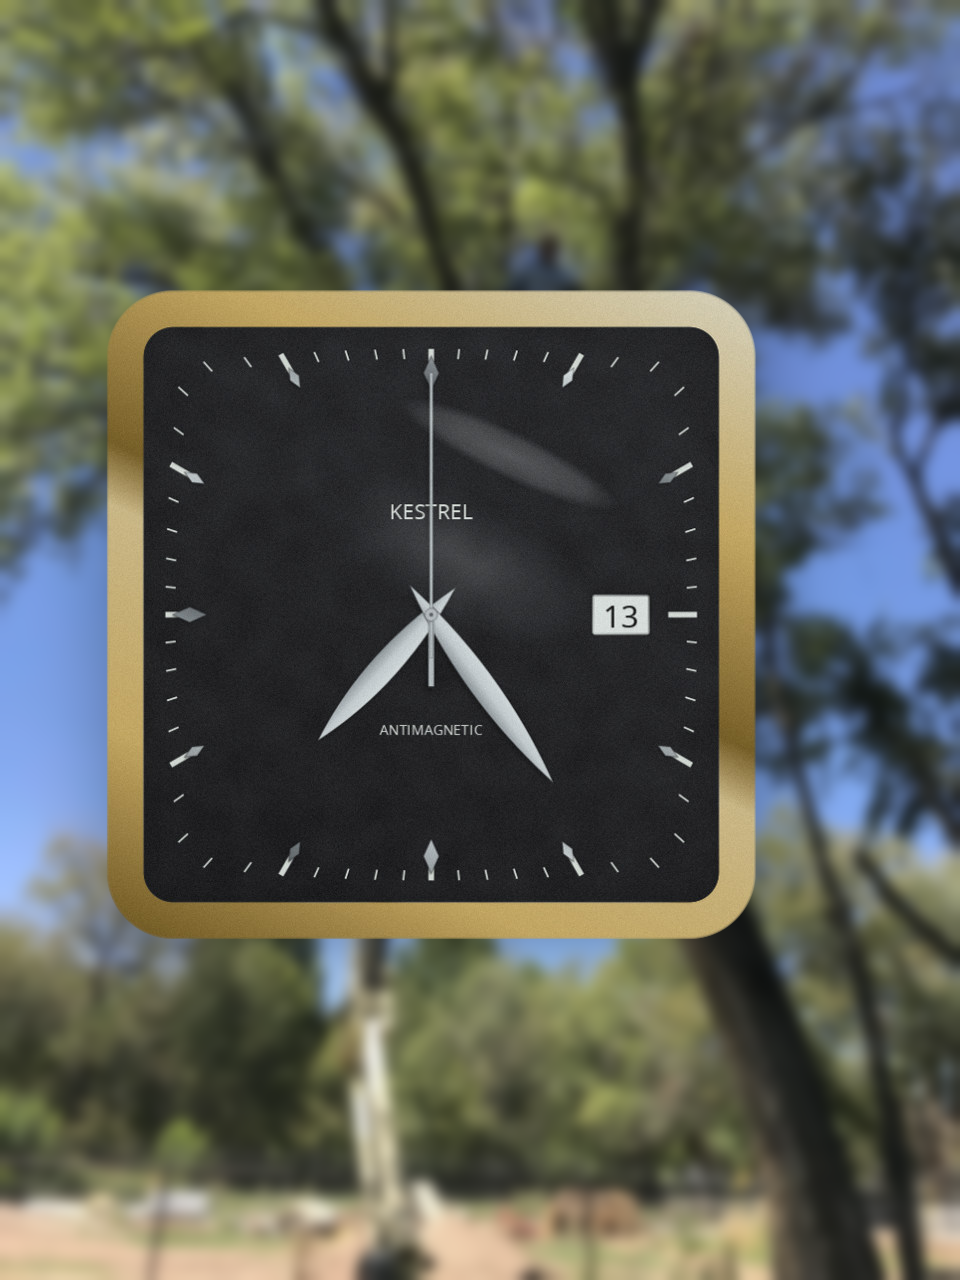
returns {"hour": 7, "minute": 24, "second": 0}
